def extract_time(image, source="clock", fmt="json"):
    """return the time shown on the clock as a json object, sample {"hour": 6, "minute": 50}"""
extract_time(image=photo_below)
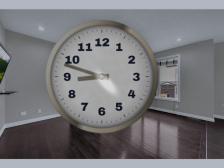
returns {"hour": 8, "minute": 48}
